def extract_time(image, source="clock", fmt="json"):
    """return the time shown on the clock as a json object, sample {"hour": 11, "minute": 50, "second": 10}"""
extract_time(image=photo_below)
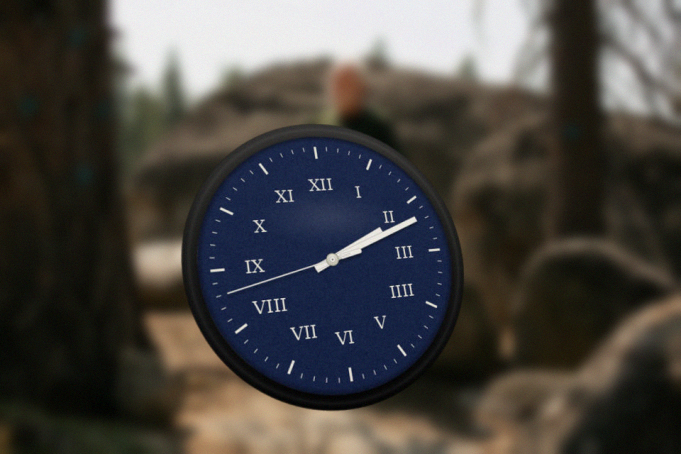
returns {"hour": 2, "minute": 11, "second": 43}
